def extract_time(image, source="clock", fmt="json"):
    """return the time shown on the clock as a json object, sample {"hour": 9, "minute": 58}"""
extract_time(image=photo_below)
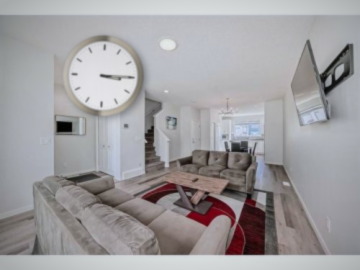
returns {"hour": 3, "minute": 15}
